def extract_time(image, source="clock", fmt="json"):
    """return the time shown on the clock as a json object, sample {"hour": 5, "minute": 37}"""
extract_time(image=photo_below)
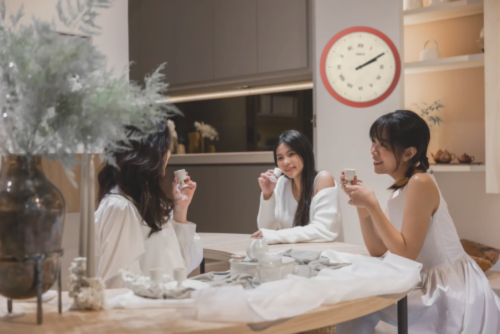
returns {"hour": 2, "minute": 10}
